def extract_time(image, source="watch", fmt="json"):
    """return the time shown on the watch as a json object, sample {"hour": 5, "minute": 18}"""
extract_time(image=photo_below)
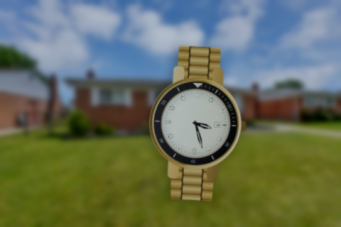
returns {"hour": 3, "minute": 27}
